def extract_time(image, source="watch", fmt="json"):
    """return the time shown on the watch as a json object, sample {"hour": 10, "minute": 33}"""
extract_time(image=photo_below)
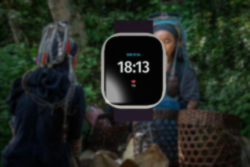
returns {"hour": 18, "minute": 13}
